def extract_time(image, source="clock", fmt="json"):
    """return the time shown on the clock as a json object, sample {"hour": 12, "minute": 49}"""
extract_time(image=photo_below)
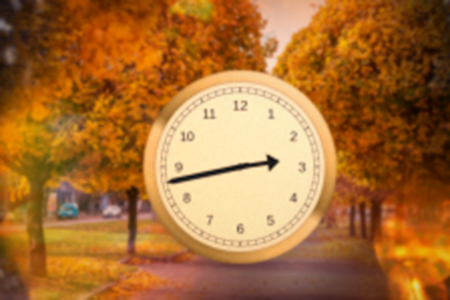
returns {"hour": 2, "minute": 43}
